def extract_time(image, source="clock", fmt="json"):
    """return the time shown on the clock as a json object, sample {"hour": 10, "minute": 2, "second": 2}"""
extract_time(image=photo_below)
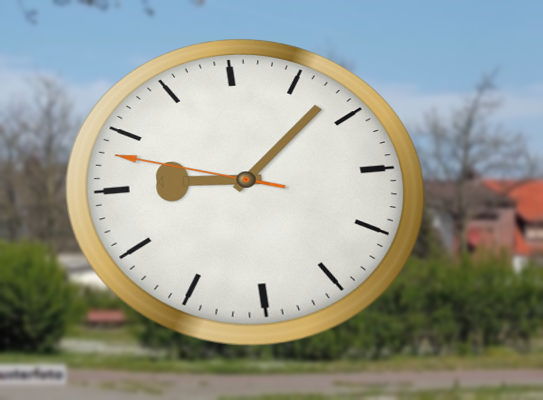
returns {"hour": 9, "minute": 7, "second": 48}
